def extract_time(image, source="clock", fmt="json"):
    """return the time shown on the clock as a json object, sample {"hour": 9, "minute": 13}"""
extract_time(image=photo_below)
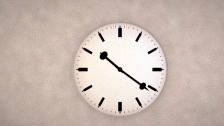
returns {"hour": 10, "minute": 21}
